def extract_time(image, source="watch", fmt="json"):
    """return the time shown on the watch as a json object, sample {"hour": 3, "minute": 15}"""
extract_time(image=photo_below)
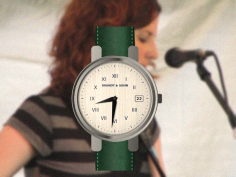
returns {"hour": 8, "minute": 31}
